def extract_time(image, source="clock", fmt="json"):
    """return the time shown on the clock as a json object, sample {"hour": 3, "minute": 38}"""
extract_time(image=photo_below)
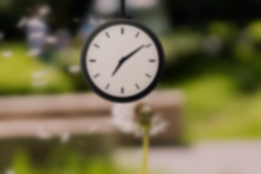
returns {"hour": 7, "minute": 9}
